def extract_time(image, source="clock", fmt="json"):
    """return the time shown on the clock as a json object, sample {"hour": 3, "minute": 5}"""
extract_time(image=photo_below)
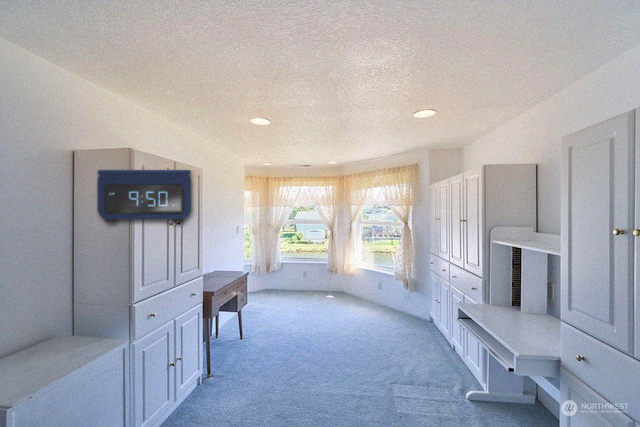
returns {"hour": 9, "minute": 50}
